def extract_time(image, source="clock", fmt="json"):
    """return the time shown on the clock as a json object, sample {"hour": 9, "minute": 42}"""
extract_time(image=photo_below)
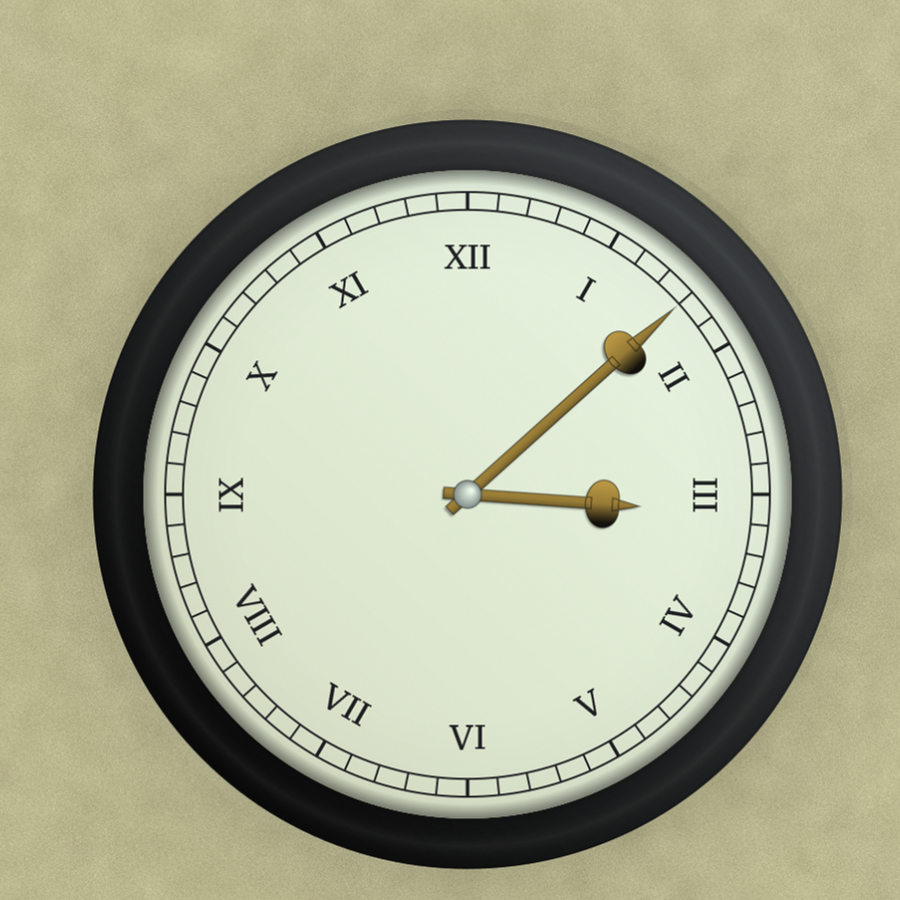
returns {"hour": 3, "minute": 8}
